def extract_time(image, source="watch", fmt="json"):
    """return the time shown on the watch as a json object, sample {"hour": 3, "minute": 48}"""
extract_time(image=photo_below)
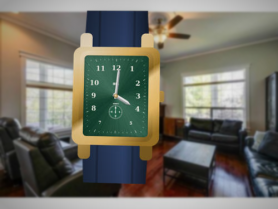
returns {"hour": 4, "minute": 1}
